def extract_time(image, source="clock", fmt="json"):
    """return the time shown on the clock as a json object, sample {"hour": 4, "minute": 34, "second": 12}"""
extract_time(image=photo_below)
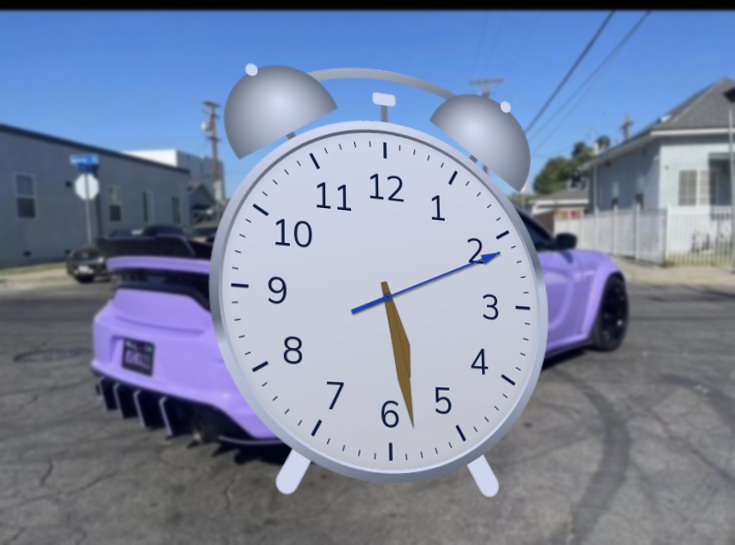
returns {"hour": 5, "minute": 28, "second": 11}
